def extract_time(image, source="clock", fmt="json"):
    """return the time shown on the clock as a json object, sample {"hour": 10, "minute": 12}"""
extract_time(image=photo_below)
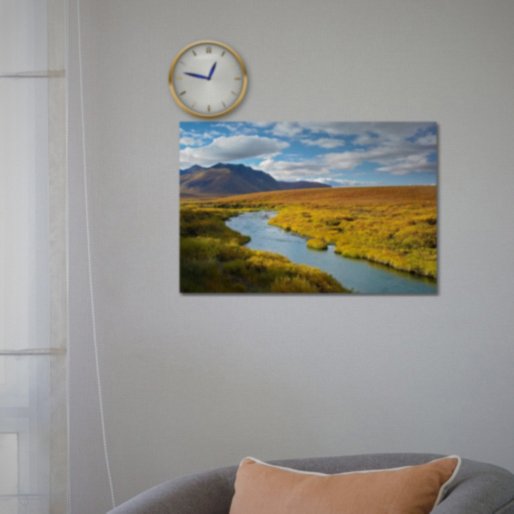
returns {"hour": 12, "minute": 47}
